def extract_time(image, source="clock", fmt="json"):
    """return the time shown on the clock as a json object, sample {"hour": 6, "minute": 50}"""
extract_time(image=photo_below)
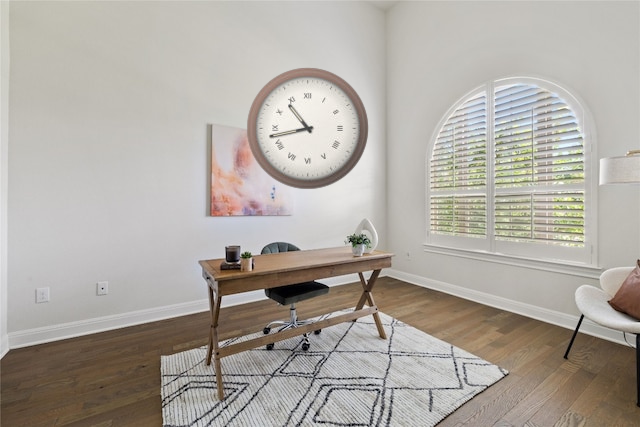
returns {"hour": 10, "minute": 43}
